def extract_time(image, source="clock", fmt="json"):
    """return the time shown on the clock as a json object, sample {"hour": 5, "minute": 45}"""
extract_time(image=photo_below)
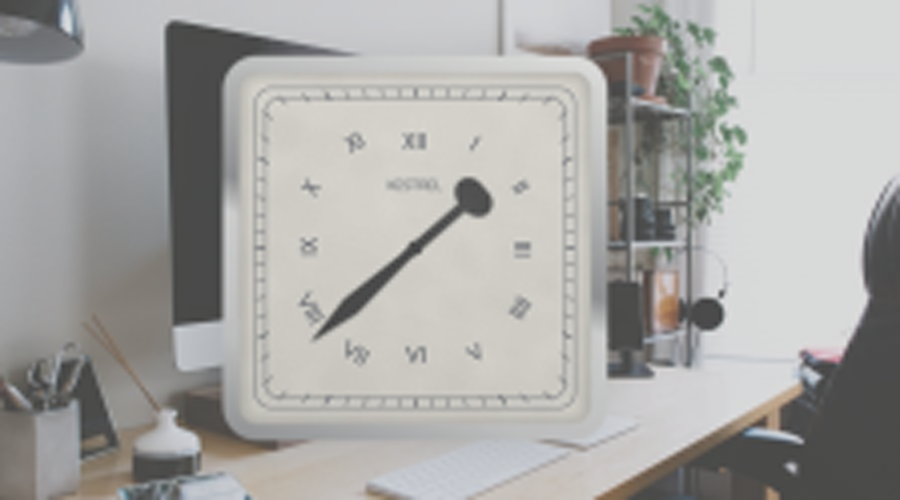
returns {"hour": 1, "minute": 38}
